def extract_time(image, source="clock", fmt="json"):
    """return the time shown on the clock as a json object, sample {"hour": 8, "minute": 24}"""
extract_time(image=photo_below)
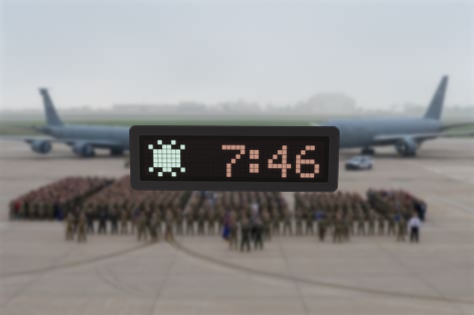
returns {"hour": 7, "minute": 46}
